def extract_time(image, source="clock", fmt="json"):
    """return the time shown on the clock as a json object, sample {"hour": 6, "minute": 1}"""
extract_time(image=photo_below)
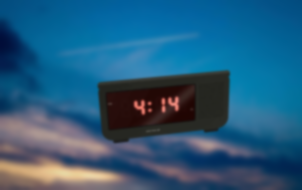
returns {"hour": 4, "minute": 14}
